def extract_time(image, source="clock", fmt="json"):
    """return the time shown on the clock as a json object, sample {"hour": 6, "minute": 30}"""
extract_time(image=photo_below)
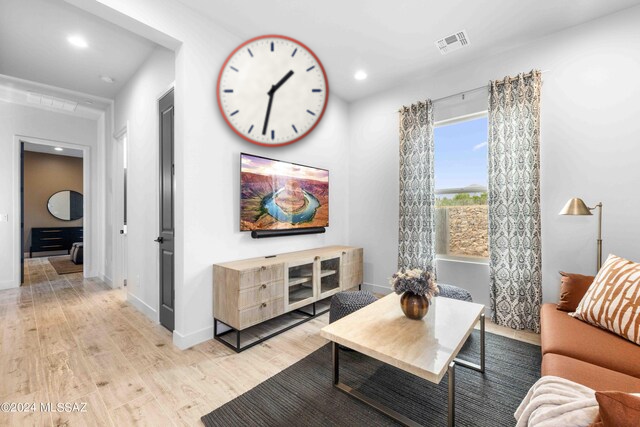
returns {"hour": 1, "minute": 32}
